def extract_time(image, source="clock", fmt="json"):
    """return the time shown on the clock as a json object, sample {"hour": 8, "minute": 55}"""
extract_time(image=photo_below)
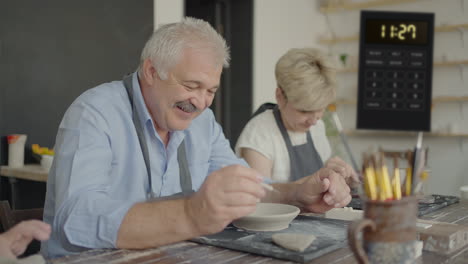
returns {"hour": 11, "minute": 27}
